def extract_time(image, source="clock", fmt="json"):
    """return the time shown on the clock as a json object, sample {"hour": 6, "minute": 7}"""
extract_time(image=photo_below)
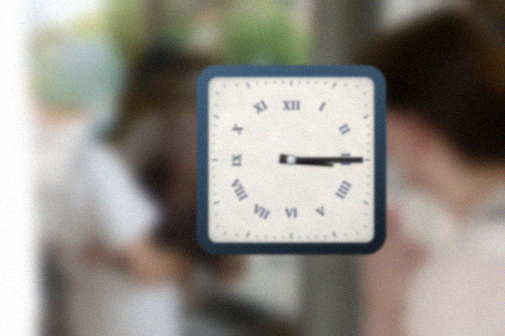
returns {"hour": 3, "minute": 15}
